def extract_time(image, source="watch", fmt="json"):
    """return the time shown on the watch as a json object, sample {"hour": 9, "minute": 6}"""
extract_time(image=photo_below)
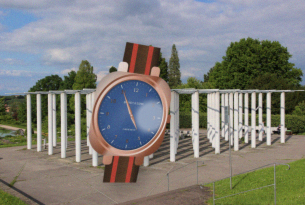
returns {"hour": 4, "minute": 55}
